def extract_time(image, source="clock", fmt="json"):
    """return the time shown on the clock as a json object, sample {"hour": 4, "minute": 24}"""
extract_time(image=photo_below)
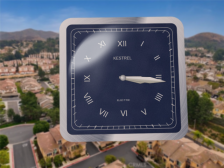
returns {"hour": 3, "minute": 16}
